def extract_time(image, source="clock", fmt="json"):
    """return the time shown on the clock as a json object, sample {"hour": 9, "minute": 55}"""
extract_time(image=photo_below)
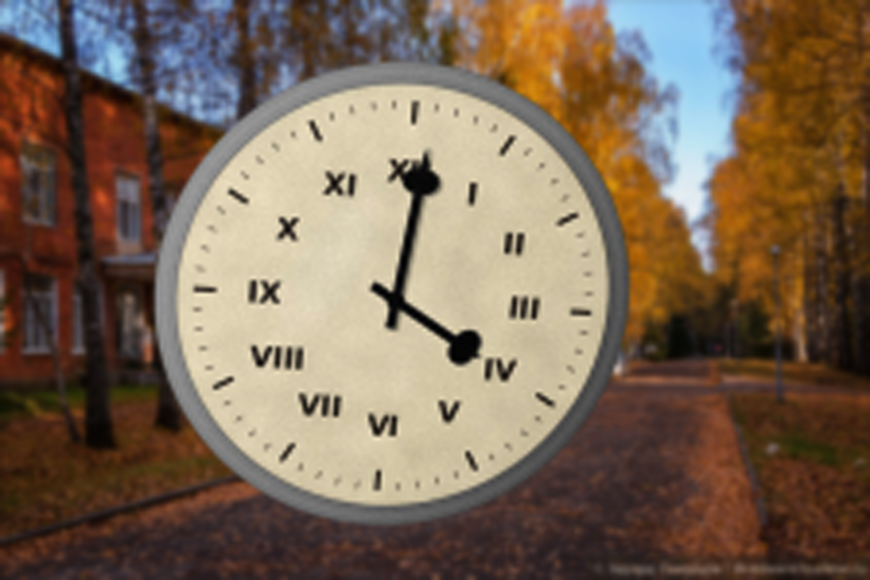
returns {"hour": 4, "minute": 1}
